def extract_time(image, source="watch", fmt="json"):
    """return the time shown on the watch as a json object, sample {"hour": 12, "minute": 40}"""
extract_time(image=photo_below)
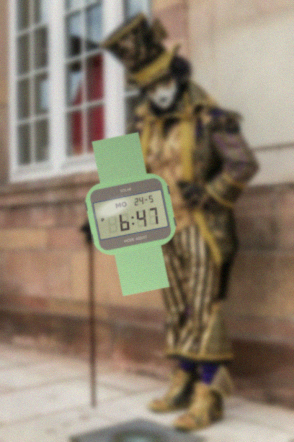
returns {"hour": 6, "minute": 47}
